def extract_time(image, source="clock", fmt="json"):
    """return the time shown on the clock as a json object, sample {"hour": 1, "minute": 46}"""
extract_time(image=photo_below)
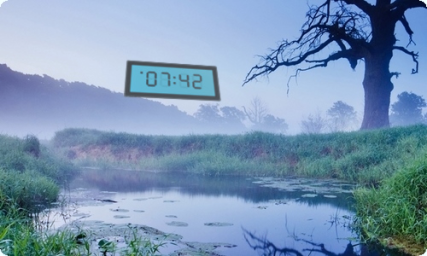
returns {"hour": 7, "minute": 42}
